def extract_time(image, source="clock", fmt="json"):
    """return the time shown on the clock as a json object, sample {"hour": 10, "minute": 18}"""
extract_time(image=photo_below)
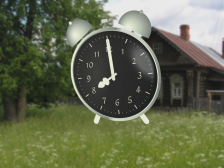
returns {"hour": 8, "minute": 0}
